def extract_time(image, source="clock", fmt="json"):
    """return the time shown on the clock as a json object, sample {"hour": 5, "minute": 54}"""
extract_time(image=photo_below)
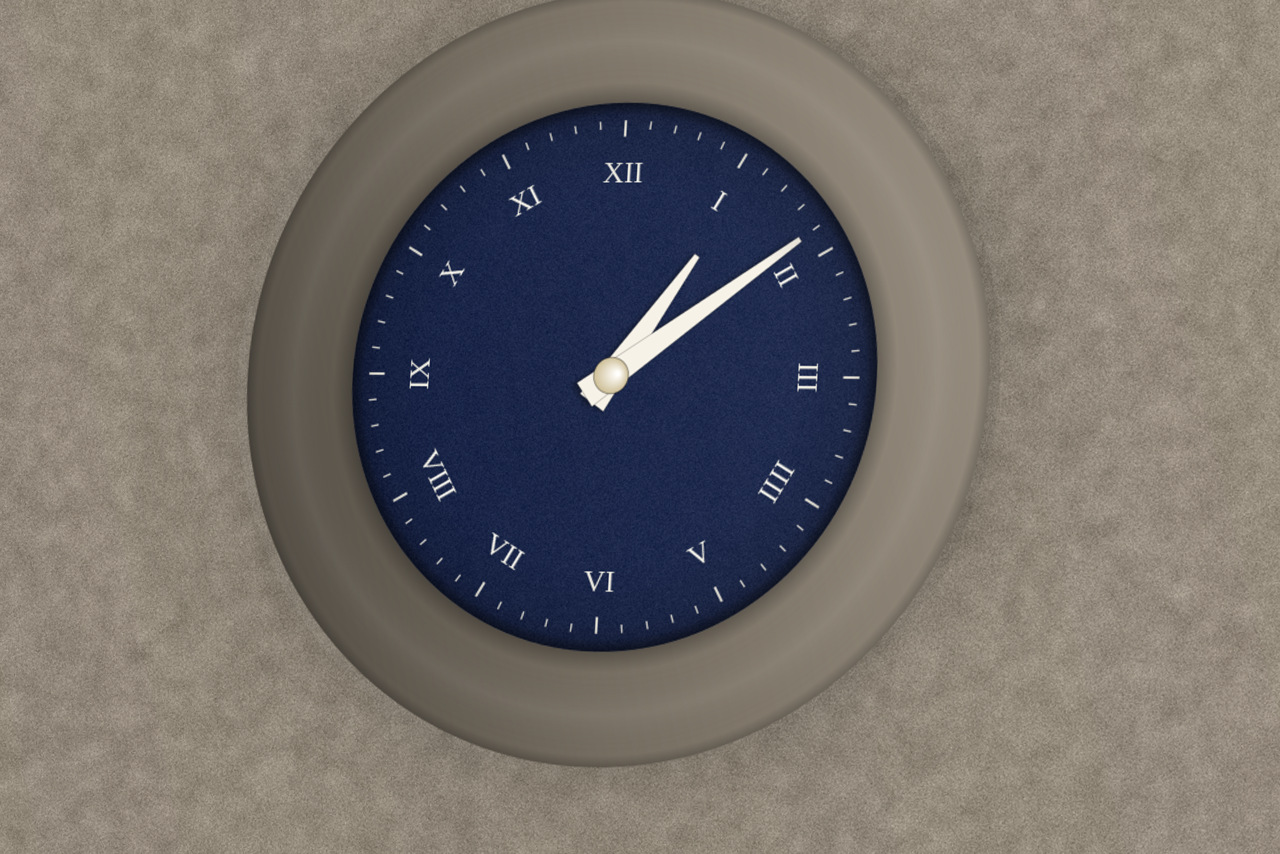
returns {"hour": 1, "minute": 9}
